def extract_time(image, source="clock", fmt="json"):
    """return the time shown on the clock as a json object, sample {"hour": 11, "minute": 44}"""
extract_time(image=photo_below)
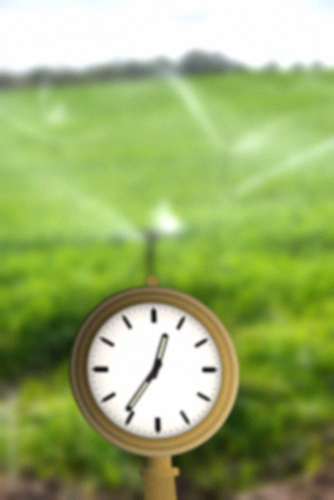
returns {"hour": 12, "minute": 36}
